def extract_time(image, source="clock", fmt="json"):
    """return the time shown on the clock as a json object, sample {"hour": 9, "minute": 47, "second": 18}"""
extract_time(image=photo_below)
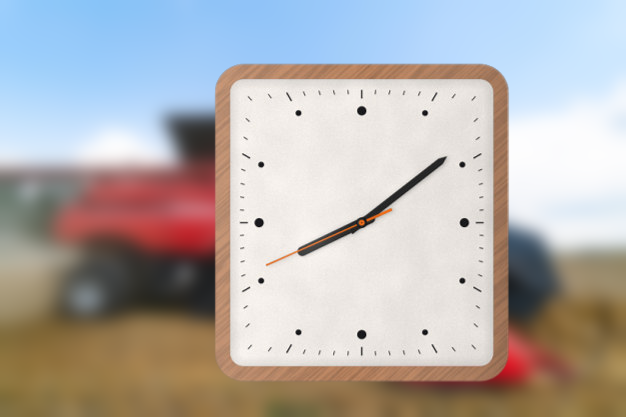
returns {"hour": 8, "minute": 8, "second": 41}
